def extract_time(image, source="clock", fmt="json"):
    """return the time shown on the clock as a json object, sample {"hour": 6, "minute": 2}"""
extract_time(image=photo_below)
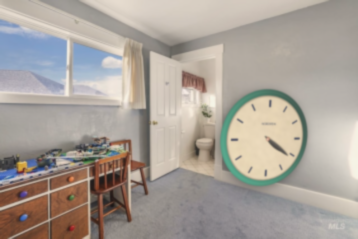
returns {"hour": 4, "minute": 21}
